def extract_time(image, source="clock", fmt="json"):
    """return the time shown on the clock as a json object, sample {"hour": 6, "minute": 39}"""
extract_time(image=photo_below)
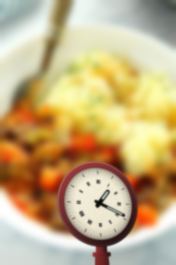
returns {"hour": 1, "minute": 19}
